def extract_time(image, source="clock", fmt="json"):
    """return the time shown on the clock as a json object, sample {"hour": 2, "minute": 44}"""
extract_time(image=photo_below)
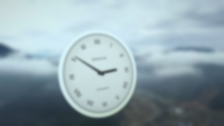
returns {"hour": 2, "minute": 51}
